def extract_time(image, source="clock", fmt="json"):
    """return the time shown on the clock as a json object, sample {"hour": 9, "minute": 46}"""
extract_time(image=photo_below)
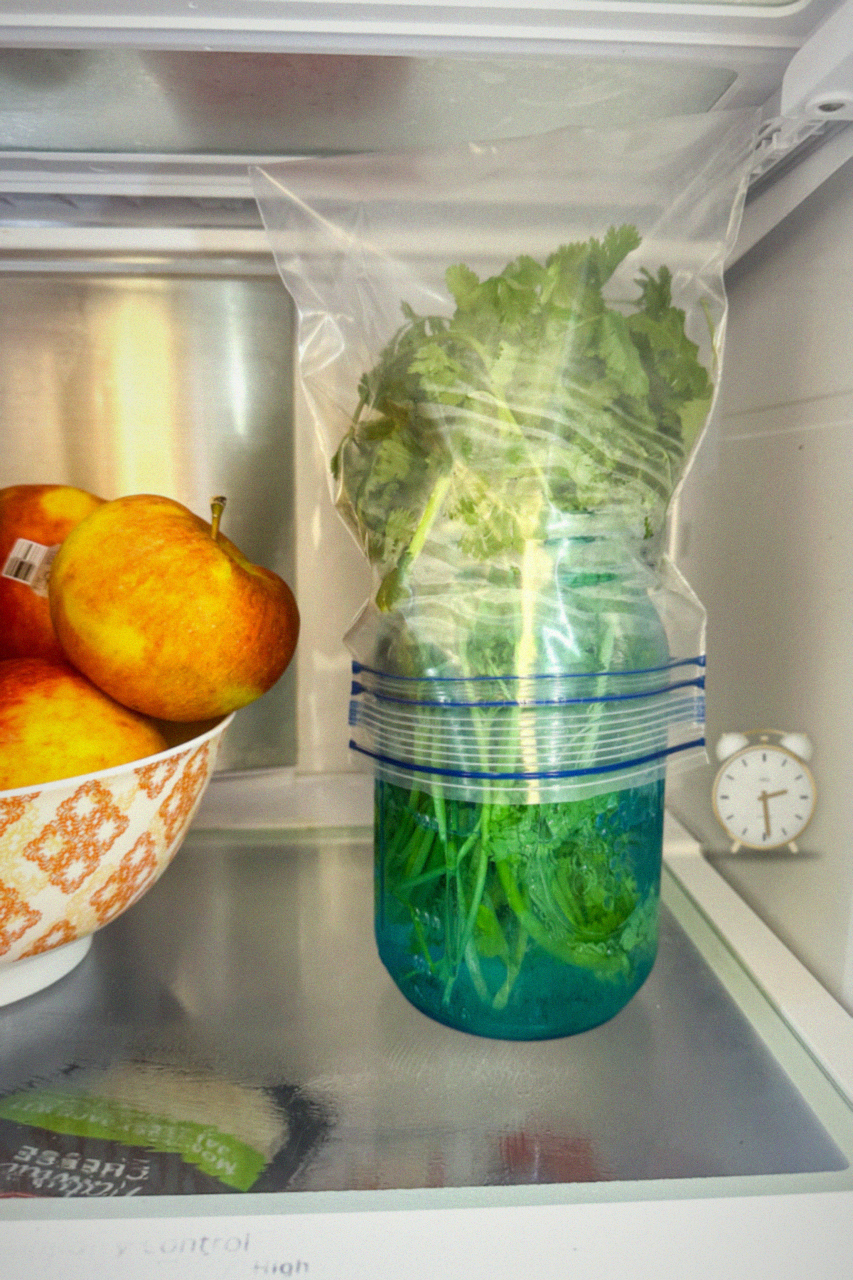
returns {"hour": 2, "minute": 29}
